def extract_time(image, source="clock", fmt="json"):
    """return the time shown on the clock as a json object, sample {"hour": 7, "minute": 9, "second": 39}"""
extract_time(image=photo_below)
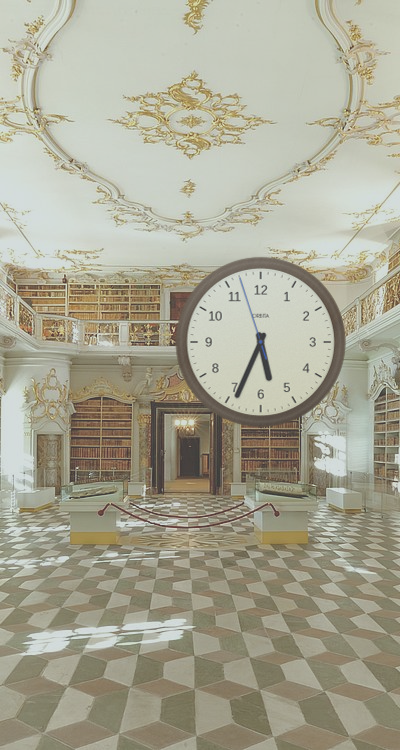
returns {"hour": 5, "minute": 33, "second": 57}
